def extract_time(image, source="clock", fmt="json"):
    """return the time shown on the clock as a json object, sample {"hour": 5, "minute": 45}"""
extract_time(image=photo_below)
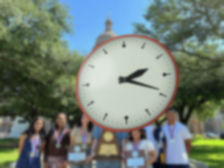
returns {"hour": 2, "minute": 19}
